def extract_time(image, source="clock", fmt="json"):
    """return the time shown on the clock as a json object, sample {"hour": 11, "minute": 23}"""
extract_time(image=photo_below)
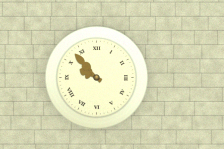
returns {"hour": 9, "minute": 53}
